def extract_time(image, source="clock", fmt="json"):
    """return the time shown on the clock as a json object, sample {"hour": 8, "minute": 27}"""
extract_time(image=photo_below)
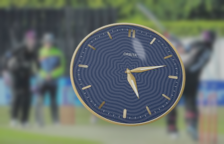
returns {"hour": 5, "minute": 12}
